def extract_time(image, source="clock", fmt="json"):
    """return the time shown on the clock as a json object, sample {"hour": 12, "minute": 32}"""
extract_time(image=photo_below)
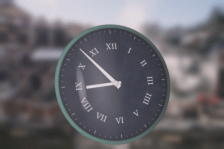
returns {"hour": 8, "minute": 53}
